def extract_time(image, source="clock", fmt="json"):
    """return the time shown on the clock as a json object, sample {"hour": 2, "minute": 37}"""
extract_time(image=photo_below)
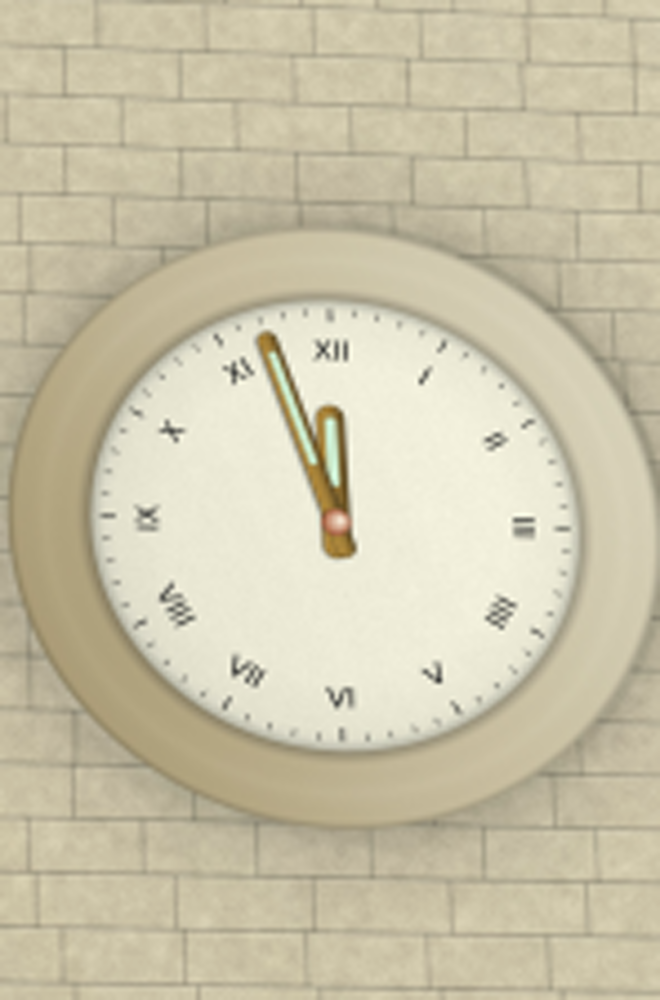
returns {"hour": 11, "minute": 57}
